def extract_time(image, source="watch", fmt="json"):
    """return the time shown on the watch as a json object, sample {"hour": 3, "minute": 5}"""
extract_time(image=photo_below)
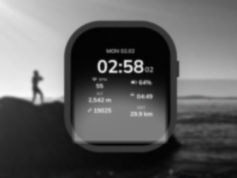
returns {"hour": 2, "minute": 58}
